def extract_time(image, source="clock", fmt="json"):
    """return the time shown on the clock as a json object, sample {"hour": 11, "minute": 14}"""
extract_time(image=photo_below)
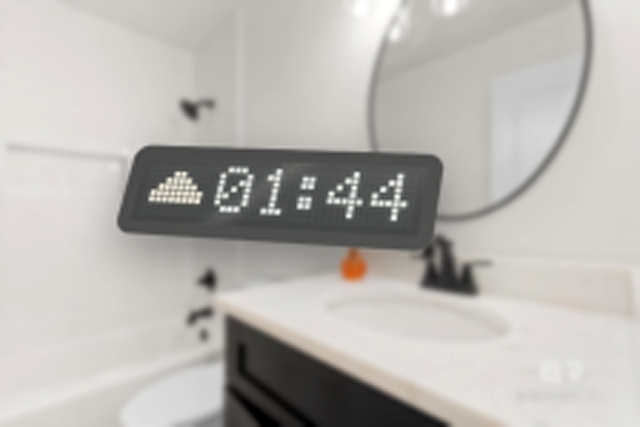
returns {"hour": 1, "minute": 44}
